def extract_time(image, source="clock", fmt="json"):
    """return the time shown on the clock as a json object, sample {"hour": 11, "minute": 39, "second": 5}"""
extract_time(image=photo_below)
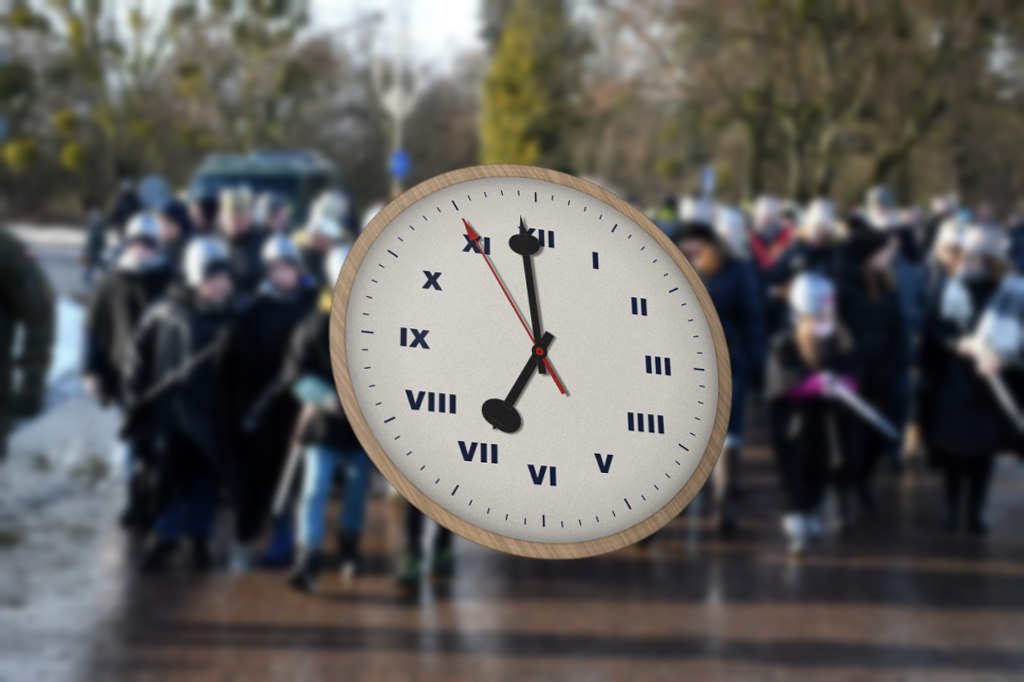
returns {"hour": 6, "minute": 58, "second": 55}
